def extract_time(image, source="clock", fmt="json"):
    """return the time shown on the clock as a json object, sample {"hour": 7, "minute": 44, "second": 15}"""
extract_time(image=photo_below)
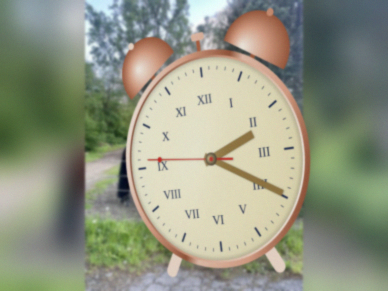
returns {"hour": 2, "minute": 19, "second": 46}
